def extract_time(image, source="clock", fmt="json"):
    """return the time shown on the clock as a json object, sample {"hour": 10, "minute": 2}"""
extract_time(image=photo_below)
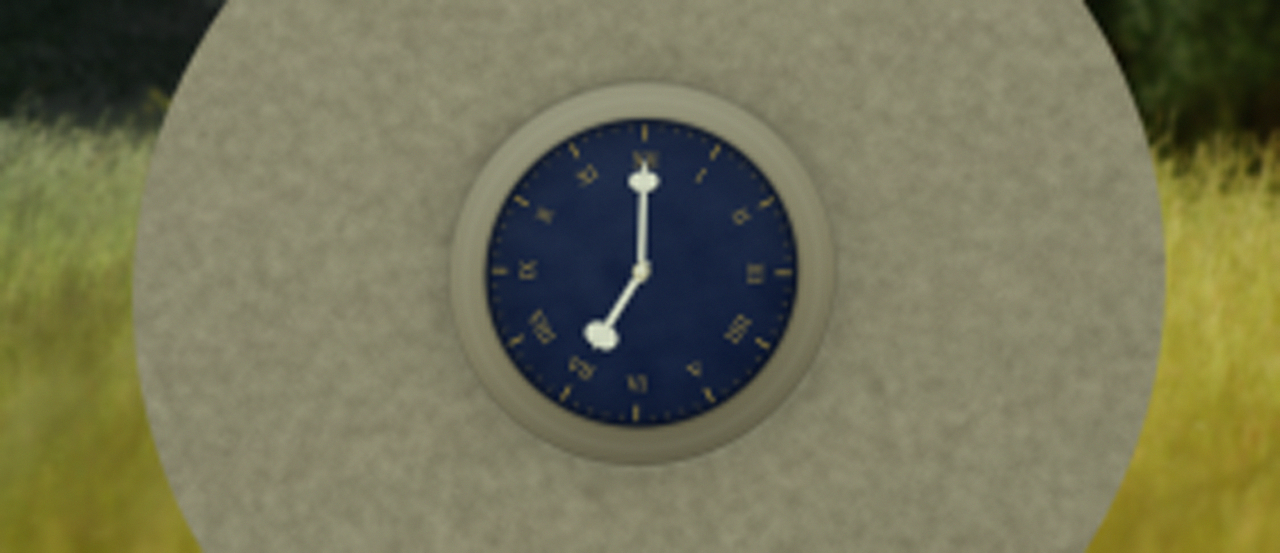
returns {"hour": 7, "minute": 0}
